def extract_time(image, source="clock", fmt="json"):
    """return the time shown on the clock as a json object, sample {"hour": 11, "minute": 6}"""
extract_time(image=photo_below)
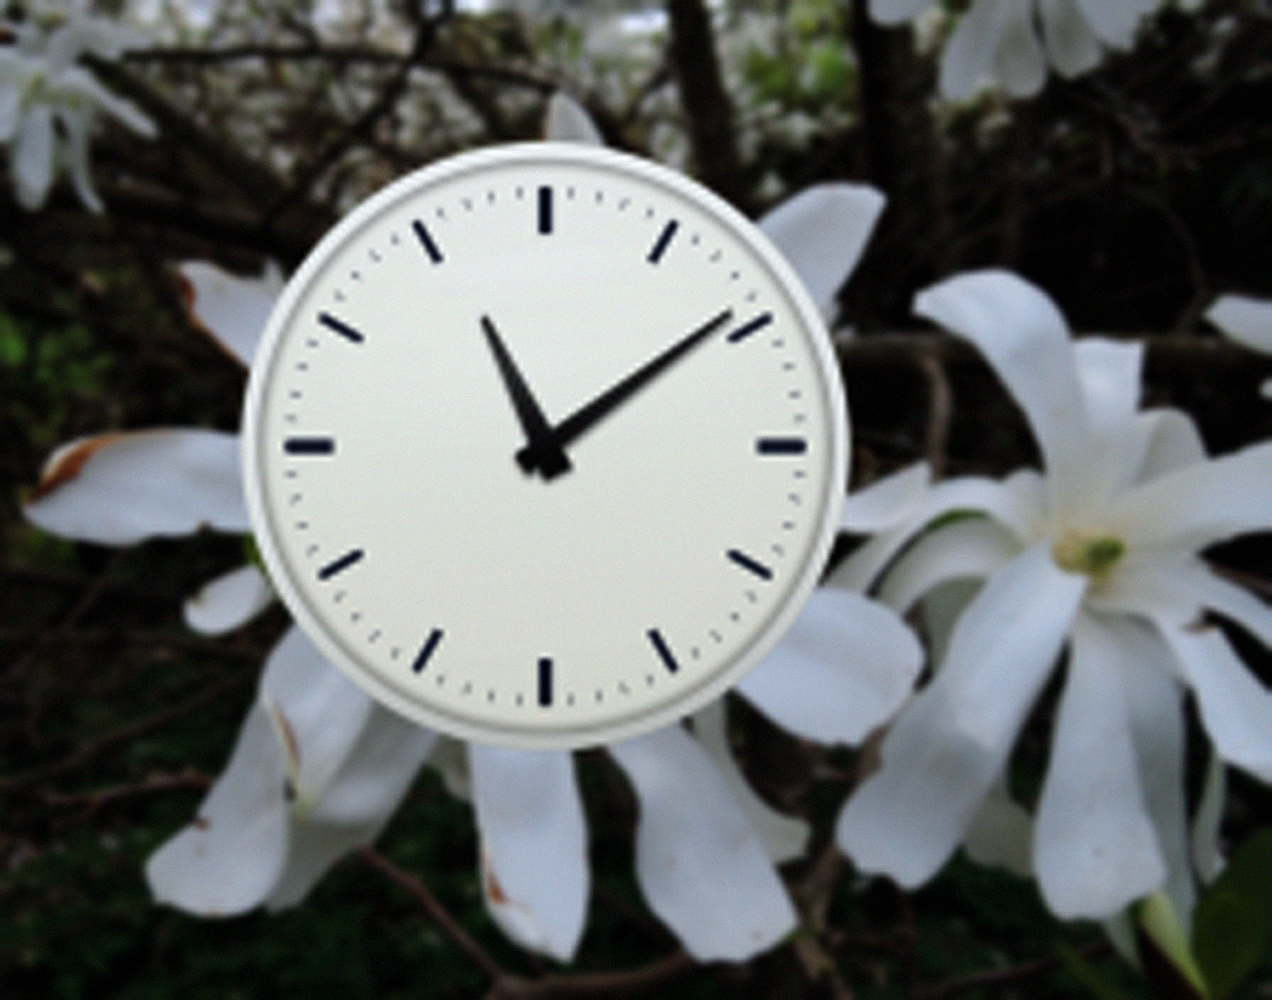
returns {"hour": 11, "minute": 9}
